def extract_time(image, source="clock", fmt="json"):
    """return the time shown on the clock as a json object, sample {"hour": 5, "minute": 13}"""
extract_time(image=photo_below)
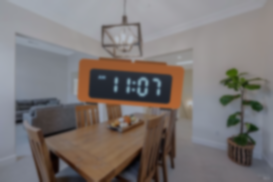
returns {"hour": 11, "minute": 7}
